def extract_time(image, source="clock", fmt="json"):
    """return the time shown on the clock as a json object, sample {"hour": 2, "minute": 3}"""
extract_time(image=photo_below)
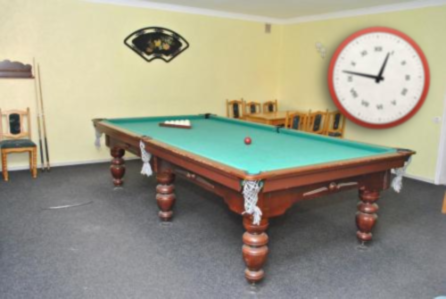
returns {"hour": 12, "minute": 47}
